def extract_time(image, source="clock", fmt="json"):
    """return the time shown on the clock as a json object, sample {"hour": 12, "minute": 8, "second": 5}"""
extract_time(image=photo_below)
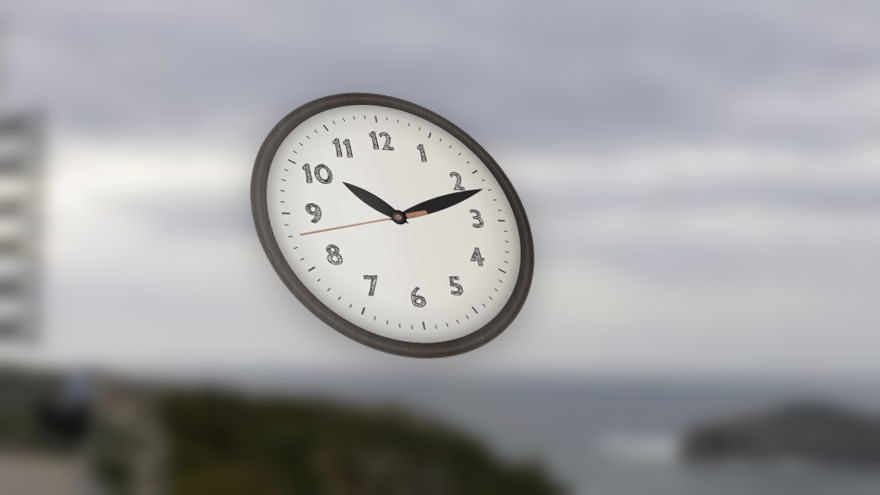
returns {"hour": 10, "minute": 11, "second": 43}
